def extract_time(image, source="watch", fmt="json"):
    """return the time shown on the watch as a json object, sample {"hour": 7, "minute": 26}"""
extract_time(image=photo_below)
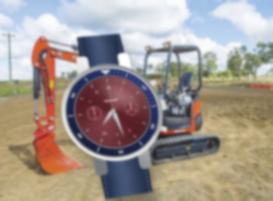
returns {"hour": 7, "minute": 28}
